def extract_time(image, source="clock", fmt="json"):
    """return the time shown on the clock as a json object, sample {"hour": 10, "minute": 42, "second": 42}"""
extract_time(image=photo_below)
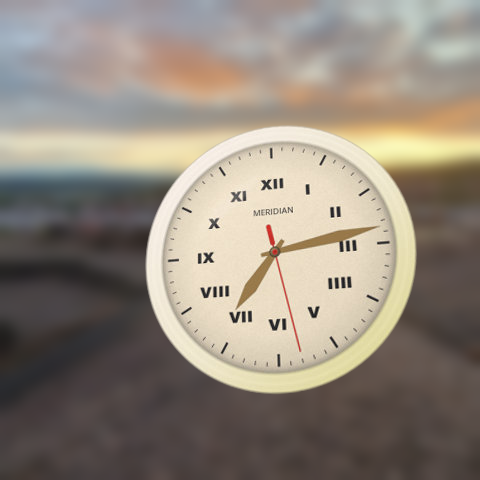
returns {"hour": 7, "minute": 13, "second": 28}
